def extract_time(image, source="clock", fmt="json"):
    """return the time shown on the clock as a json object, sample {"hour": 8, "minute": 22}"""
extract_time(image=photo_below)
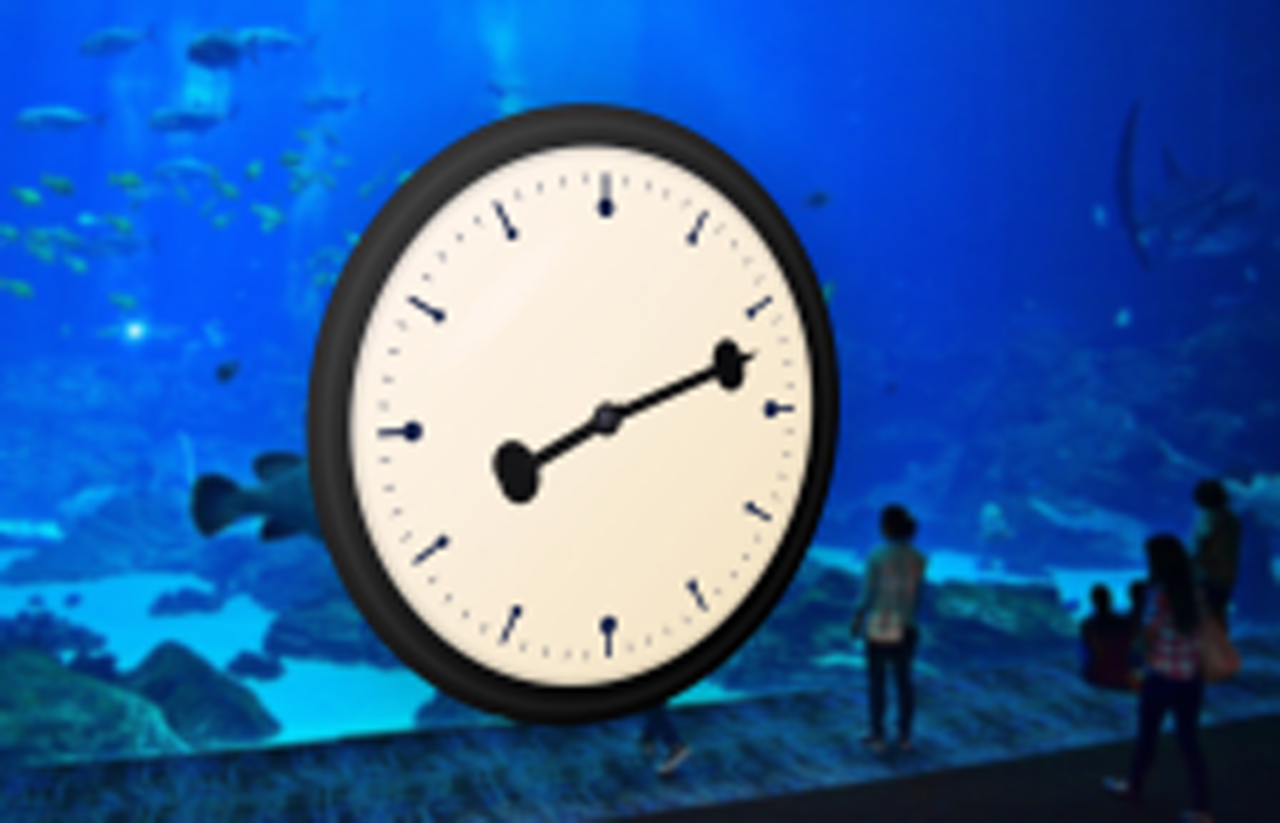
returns {"hour": 8, "minute": 12}
